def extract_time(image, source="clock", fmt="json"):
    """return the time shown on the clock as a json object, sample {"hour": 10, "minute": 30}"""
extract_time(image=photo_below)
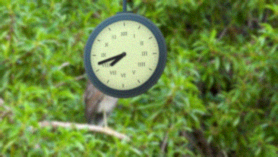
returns {"hour": 7, "minute": 42}
